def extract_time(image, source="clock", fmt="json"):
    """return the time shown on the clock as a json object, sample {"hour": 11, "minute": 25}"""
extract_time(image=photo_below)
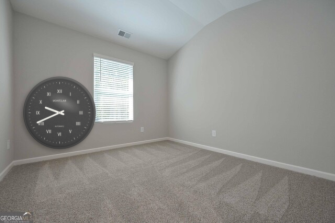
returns {"hour": 9, "minute": 41}
